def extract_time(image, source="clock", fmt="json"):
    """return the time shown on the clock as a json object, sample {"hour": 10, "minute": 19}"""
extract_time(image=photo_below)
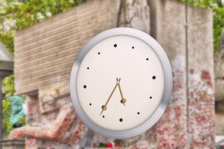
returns {"hour": 5, "minute": 36}
